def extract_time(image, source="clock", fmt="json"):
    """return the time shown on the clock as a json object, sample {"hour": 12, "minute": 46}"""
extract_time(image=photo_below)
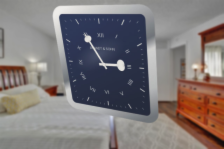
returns {"hour": 2, "minute": 55}
